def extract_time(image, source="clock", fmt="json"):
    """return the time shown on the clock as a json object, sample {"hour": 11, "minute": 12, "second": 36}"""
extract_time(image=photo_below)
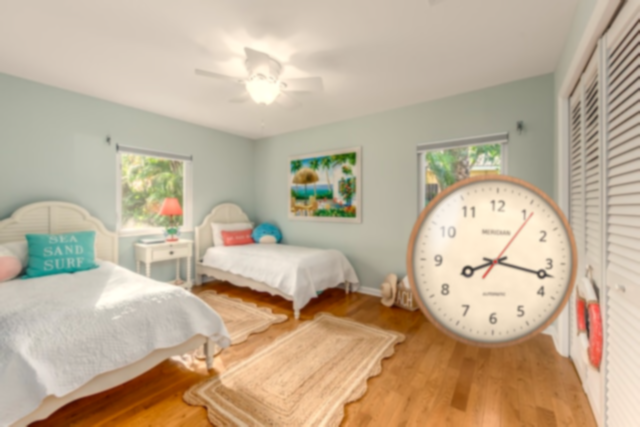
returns {"hour": 8, "minute": 17, "second": 6}
